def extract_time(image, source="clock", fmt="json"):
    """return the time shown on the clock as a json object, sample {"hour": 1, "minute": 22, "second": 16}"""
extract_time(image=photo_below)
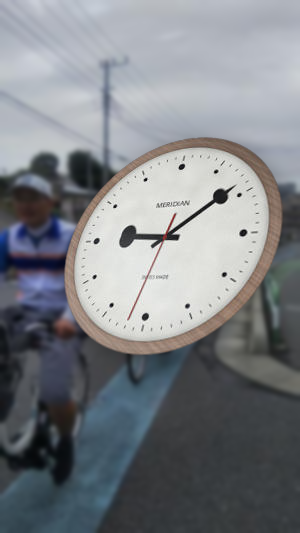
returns {"hour": 9, "minute": 8, "second": 32}
